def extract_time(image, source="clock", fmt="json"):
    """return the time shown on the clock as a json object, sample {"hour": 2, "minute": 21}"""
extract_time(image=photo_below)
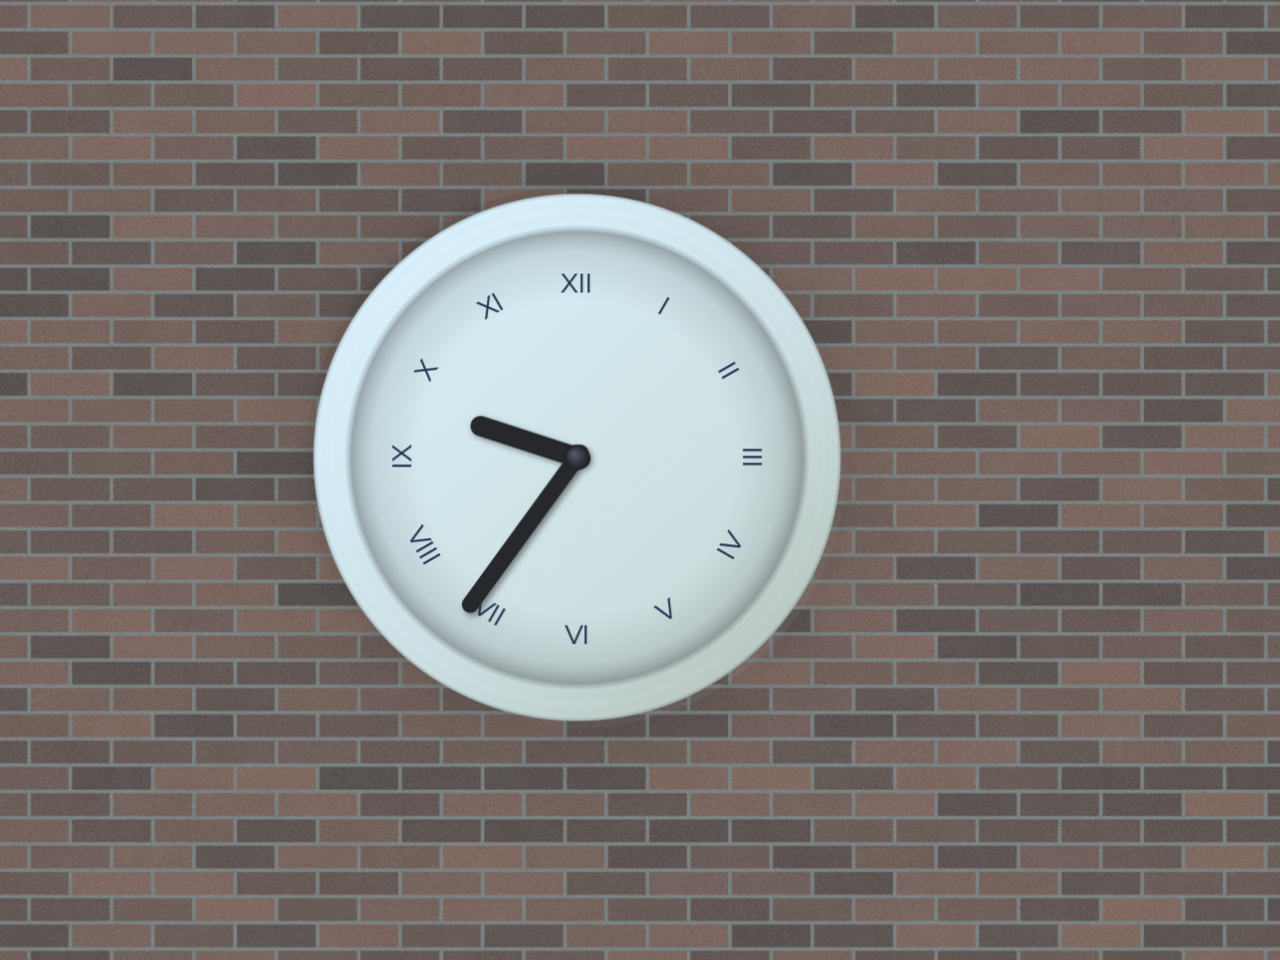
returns {"hour": 9, "minute": 36}
